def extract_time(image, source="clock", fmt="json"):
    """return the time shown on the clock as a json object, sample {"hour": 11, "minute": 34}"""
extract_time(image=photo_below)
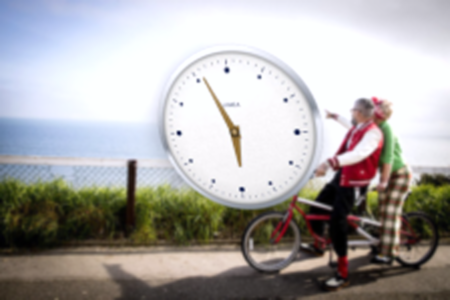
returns {"hour": 5, "minute": 56}
